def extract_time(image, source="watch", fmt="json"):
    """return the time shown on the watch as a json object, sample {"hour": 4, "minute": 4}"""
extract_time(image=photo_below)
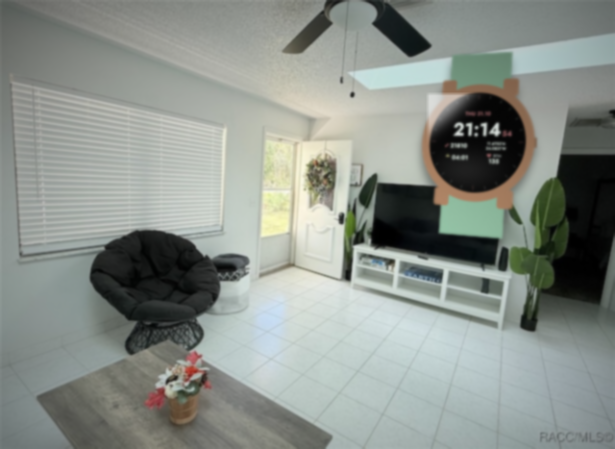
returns {"hour": 21, "minute": 14}
